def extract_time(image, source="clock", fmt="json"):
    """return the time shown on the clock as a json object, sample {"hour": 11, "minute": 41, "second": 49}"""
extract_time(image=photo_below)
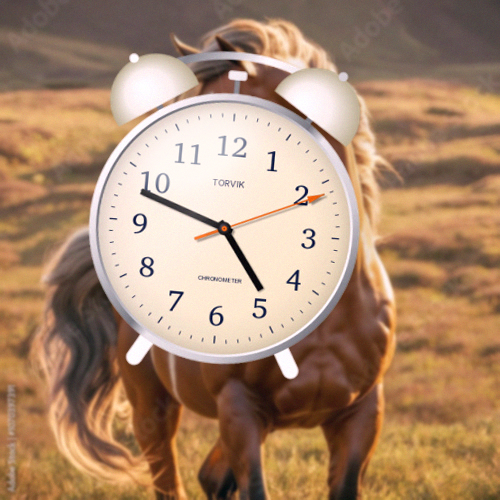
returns {"hour": 4, "minute": 48, "second": 11}
